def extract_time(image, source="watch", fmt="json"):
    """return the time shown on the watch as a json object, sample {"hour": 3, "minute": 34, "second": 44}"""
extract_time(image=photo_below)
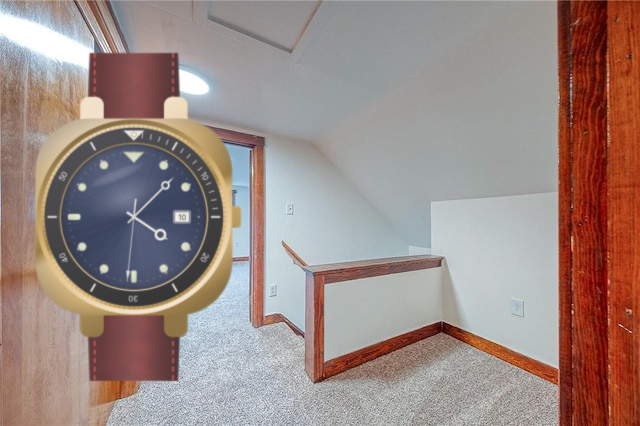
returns {"hour": 4, "minute": 7, "second": 31}
